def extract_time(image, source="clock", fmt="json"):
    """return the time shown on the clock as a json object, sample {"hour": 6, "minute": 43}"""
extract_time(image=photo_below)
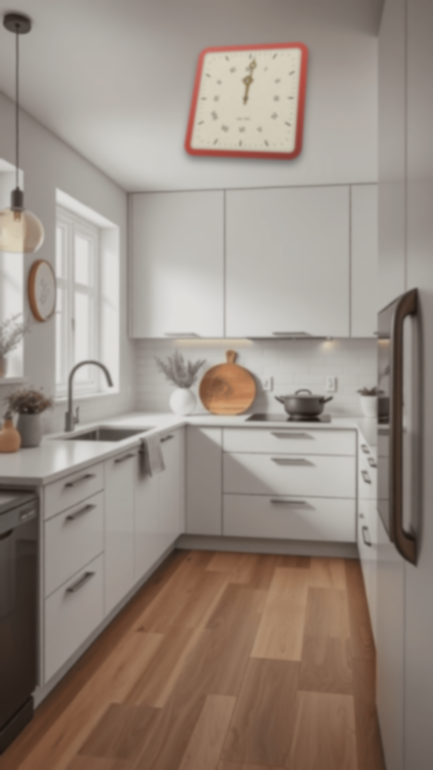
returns {"hour": 12, "minute": 1}
